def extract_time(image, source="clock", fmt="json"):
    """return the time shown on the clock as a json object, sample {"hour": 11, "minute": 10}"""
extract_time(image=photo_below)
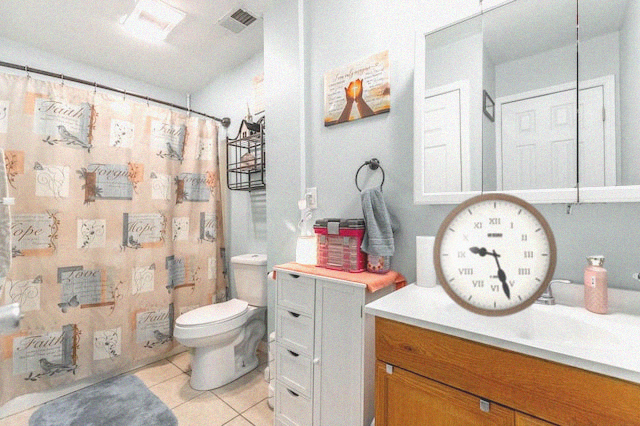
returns {"hour": 9, "minute": 27}
